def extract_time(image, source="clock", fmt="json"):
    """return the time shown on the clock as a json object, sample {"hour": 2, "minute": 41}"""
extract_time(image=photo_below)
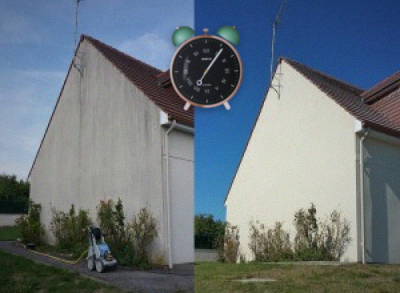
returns {"hour": 7, "minute": 6}
